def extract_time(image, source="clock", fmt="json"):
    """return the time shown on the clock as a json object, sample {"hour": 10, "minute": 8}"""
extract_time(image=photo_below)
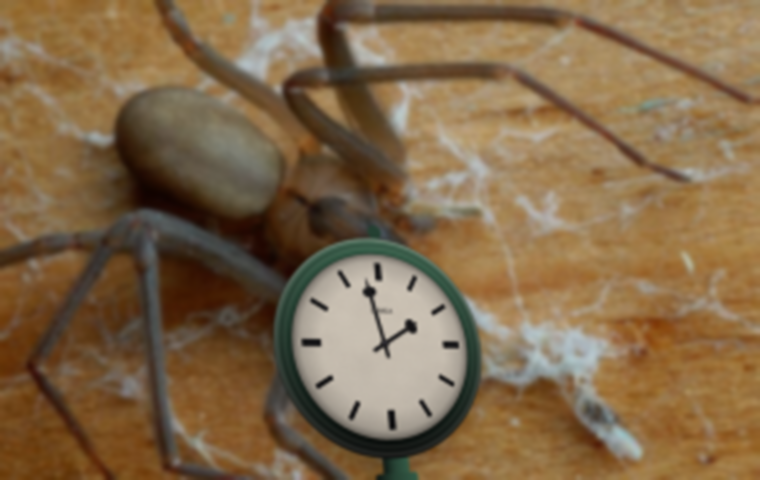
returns {"hour": 1, "minute": 58}
